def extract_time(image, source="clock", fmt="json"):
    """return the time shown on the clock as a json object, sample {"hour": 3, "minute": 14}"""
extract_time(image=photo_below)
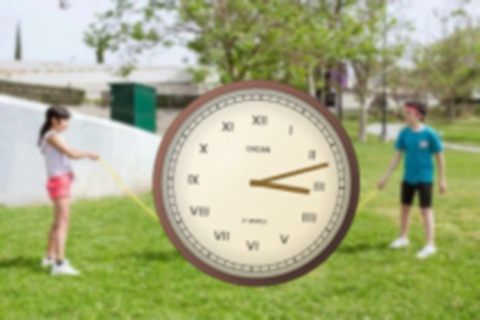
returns {"hour": 3, "minute": 12}
